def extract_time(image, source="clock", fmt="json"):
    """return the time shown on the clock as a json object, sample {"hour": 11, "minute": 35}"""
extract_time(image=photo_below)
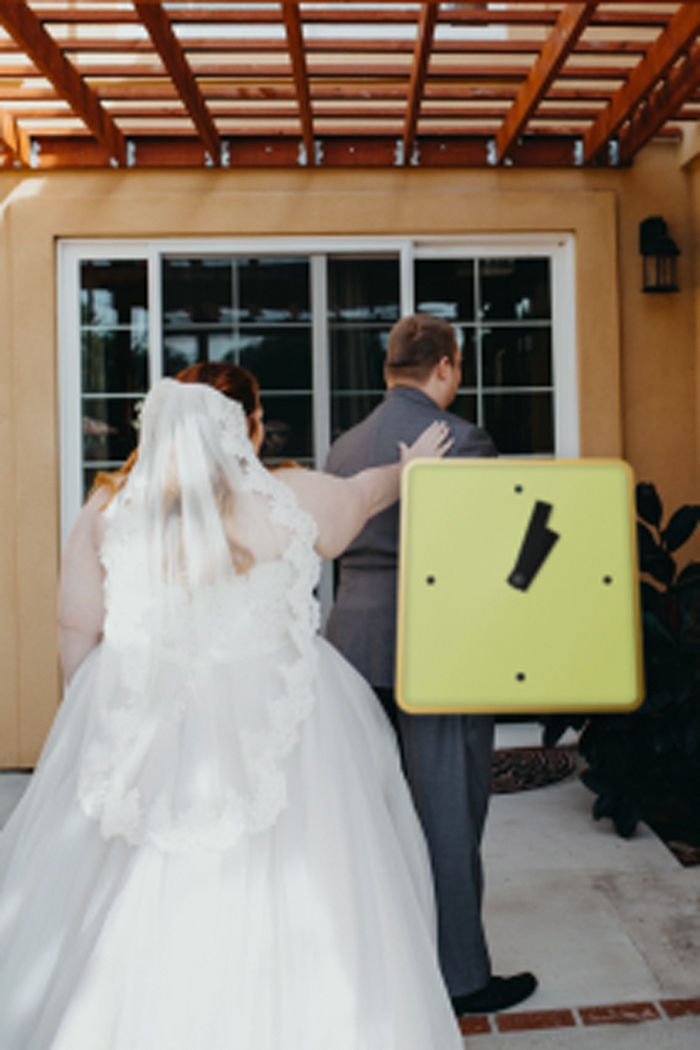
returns {"hour": 1, "minute": 3}
